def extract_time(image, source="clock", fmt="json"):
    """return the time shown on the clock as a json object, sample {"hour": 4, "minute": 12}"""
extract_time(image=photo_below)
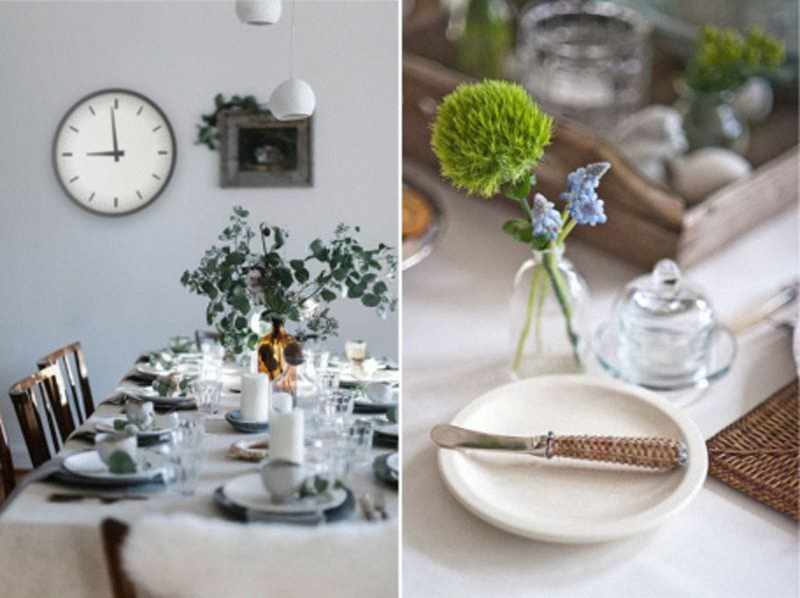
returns {"hour": 8, "minute": 59}
